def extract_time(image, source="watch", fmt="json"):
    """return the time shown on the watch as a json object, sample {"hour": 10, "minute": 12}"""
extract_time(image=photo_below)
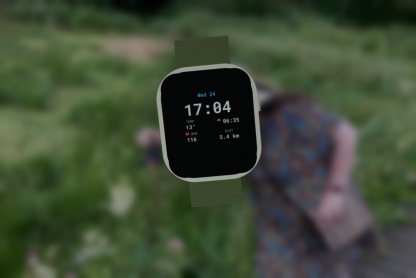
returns {"hour": 17, "minute": 4}
